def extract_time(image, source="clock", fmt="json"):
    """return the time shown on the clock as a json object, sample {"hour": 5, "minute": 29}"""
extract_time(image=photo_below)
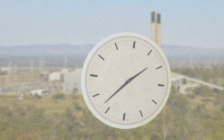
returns {"hour": 1, "minute": 37}
